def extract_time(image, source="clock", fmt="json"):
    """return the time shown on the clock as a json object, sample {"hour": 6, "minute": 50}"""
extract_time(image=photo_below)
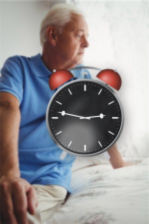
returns {"hour": 2, "minute": 47}
